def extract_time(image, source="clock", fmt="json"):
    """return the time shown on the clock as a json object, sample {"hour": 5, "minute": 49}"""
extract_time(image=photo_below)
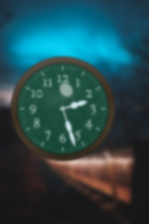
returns {"hour": 2, "minute": 27}
